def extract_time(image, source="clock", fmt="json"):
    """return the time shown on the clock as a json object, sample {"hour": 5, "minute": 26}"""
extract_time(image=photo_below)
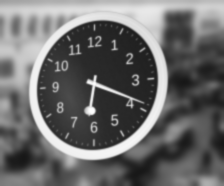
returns {"hour": 6, "minute": 19}
